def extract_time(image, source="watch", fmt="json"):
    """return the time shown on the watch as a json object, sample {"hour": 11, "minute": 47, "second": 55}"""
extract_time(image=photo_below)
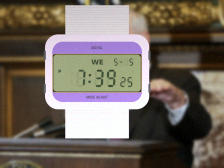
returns {"hour": 7, "minute": 39, "second": 25}
